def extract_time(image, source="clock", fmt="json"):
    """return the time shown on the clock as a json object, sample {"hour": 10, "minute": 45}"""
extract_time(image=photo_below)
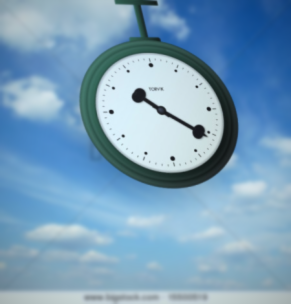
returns {"hour": 10, "minute": 21}
